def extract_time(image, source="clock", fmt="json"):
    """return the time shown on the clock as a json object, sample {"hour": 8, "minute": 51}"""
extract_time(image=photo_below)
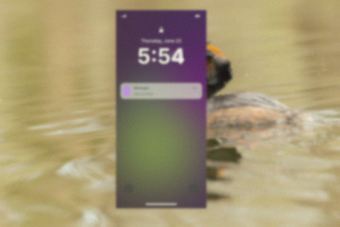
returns {"hour": 5, "minute": 54}
